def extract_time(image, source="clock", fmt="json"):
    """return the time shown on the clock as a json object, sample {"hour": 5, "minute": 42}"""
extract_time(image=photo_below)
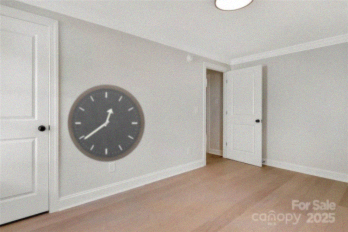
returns {"hour": 12, "minute": 39}
